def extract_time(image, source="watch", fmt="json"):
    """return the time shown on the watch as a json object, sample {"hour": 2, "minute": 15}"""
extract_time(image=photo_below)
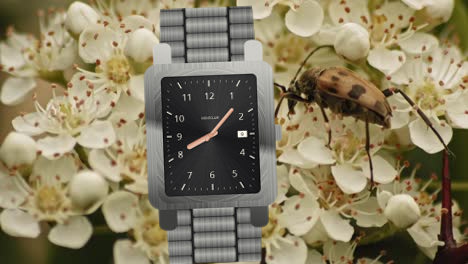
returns {"hour": 8, "minute": 7}
